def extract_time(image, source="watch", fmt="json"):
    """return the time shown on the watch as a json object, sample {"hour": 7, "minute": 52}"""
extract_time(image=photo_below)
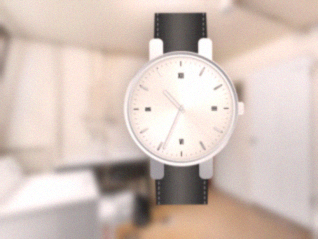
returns {"hour": 10, "minute": 34}
